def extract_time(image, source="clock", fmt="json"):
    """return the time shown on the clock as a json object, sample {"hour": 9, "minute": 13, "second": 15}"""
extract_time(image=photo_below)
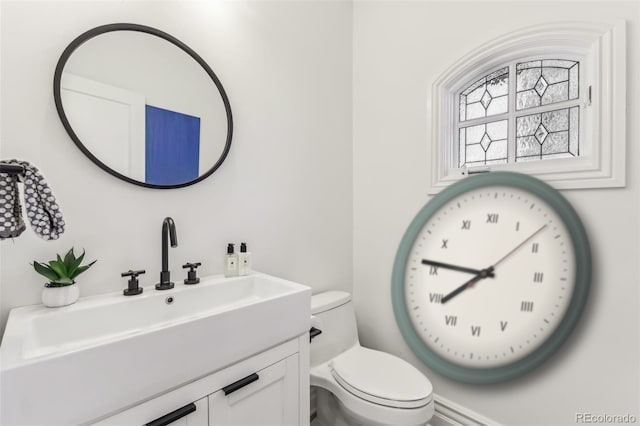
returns {"hour": 7, "minute": 46, "second": 8}
